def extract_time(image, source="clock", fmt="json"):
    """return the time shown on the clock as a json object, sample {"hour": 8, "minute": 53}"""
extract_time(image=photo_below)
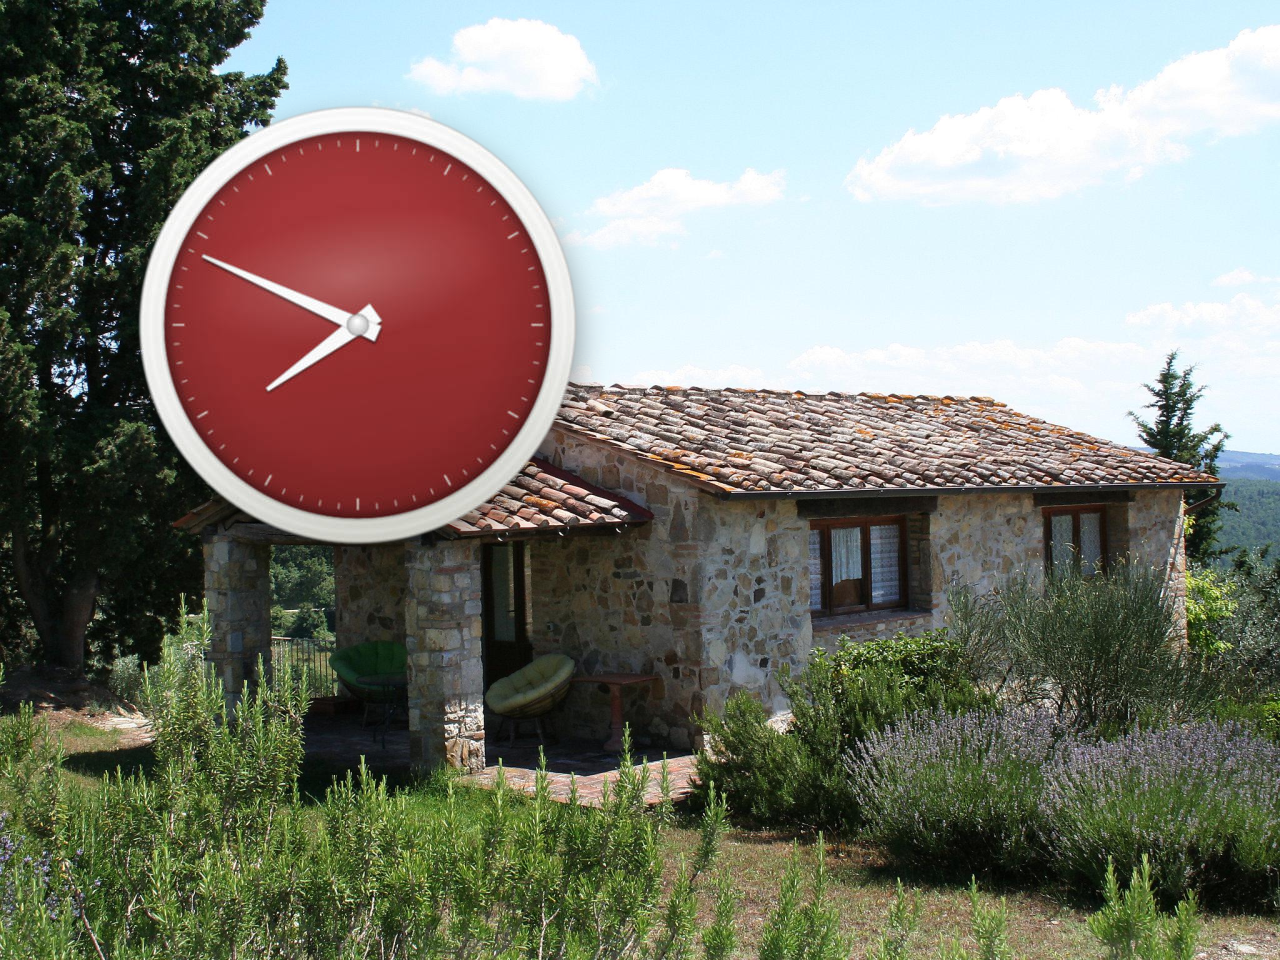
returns {"hour": 7, "minute": 49}
